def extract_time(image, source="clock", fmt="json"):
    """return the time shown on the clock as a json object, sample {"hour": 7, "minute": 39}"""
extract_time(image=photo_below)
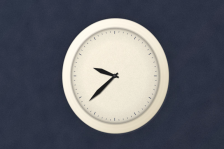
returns {"hour": 9, "minute": 38}
